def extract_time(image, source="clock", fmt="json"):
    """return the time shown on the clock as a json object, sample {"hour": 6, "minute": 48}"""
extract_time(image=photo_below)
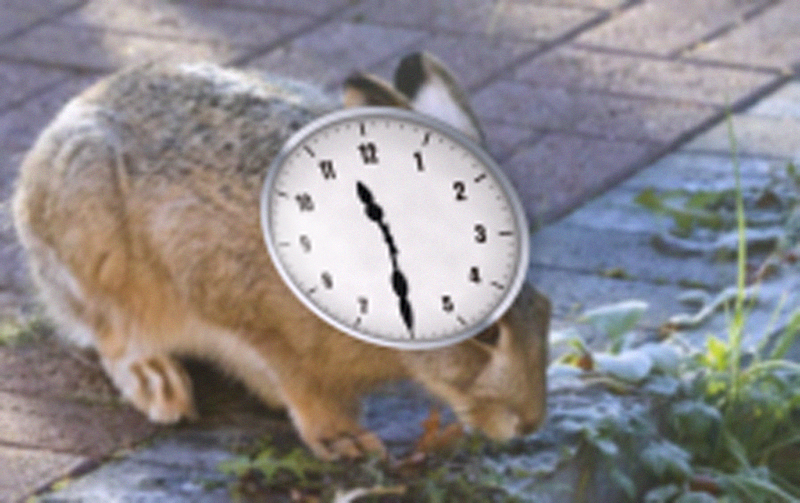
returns {"hour": 11, "minute": 30}
